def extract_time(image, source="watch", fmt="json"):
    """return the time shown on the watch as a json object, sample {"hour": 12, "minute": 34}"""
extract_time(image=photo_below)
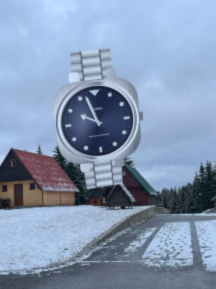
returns {"hour": 9, "minute": 57}
